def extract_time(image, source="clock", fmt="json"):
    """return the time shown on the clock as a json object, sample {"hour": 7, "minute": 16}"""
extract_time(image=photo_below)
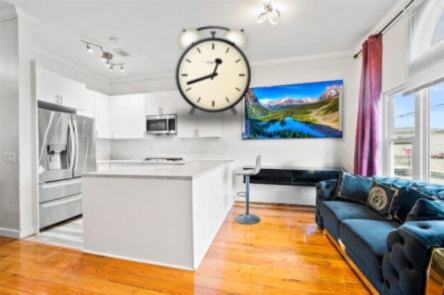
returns {"hour": 12, "minute": 42}
